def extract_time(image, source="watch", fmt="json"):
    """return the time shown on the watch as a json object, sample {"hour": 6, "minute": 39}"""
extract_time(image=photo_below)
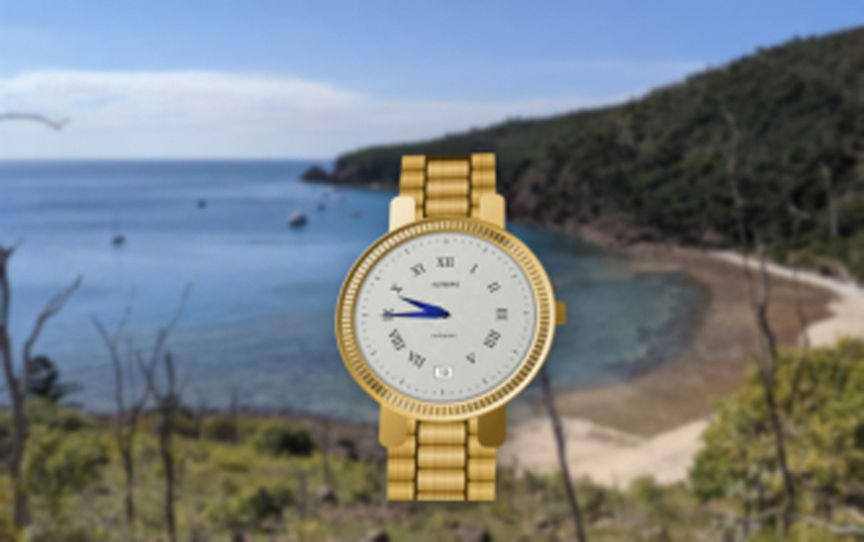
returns {"hour": 9, "minute": 45}
